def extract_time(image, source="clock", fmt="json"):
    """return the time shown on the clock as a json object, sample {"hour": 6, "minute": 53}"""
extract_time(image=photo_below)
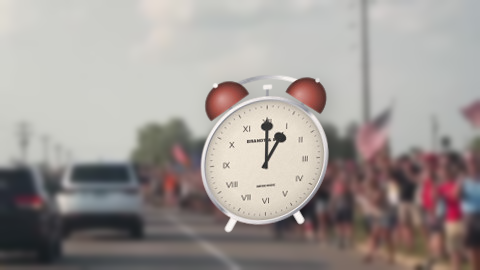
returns {"hour": 1, "minute": 0}
